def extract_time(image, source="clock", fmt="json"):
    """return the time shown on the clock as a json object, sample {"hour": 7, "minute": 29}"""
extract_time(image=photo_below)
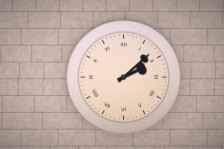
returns {"hour": 2, "minute": 8}
